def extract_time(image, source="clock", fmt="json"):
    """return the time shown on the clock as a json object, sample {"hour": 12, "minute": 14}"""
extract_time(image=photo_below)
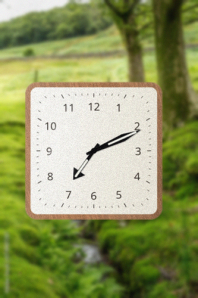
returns {"hour": 7, "minute": 11}
